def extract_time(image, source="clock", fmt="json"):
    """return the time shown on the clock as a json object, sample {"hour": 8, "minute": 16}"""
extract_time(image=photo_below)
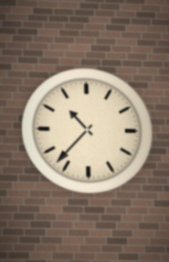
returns {"hour": 10, "minute": 37}
